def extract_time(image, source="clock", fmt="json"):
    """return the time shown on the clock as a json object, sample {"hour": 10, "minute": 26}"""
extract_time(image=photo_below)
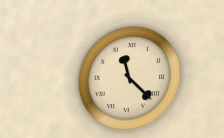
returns {"hour": 11, "minute": 22}
